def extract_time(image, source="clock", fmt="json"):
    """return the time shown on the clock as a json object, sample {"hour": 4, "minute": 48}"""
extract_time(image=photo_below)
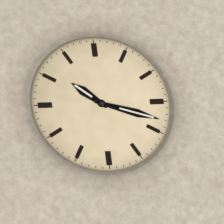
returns {"hour": 10, "minute": 18}
